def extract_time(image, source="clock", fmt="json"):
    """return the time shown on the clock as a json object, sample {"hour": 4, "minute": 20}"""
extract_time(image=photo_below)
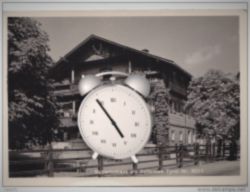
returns {"hour": 4, "minute": 54}
